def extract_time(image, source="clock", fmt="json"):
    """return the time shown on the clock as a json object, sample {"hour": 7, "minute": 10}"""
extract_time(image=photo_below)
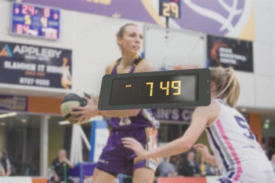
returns {"hour": 7, "minute": 49}
